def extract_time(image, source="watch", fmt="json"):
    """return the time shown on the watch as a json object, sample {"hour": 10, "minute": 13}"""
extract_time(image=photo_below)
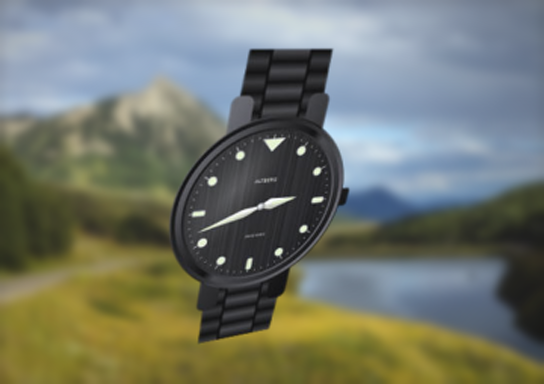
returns {"hour": 2, "minute": 42}
